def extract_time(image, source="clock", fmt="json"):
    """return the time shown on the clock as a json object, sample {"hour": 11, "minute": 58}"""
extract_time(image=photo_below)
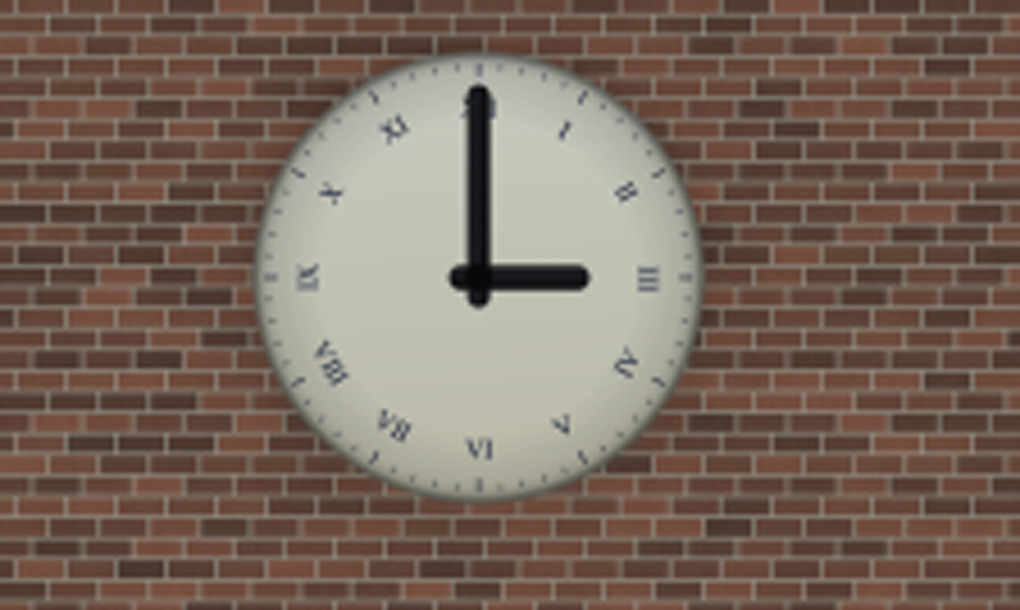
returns {"hour": 3, "minute": 0}
